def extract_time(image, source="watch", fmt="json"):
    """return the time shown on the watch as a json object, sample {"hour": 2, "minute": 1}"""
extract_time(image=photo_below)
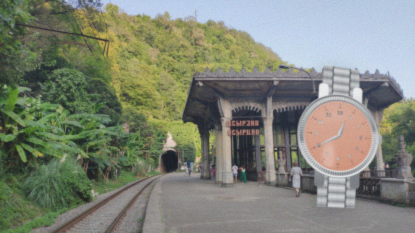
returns {"hour": 12, "minute": 40}
